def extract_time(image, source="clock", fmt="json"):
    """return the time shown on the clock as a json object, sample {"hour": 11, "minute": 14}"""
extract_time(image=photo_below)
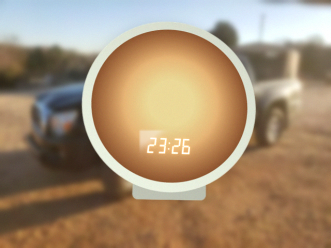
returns {"hour": 23, "minute": 26}
